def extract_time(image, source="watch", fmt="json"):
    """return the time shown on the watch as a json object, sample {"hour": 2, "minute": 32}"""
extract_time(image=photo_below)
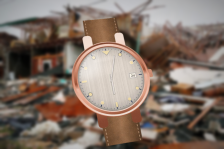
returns {"hour": 6, "minute": 3}
